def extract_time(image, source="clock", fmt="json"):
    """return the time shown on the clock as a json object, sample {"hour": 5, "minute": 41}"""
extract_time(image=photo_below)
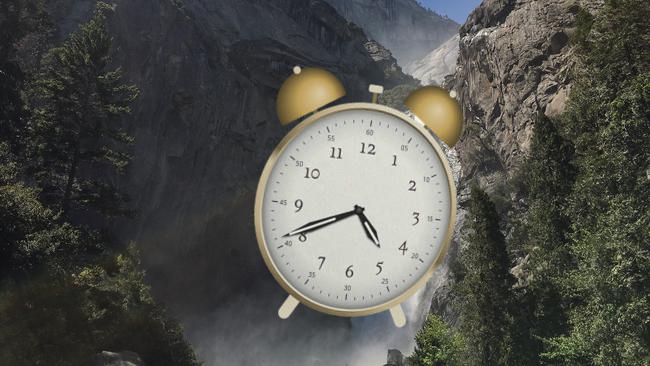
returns {"hour": 4, "minute": 41}
